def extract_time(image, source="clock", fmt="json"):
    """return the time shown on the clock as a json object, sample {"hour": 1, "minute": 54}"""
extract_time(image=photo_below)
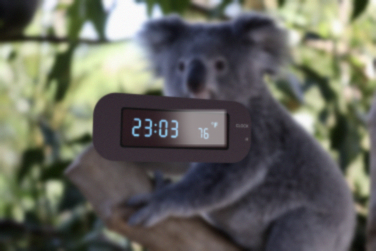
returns {"hour": 23, "minute": 3}
